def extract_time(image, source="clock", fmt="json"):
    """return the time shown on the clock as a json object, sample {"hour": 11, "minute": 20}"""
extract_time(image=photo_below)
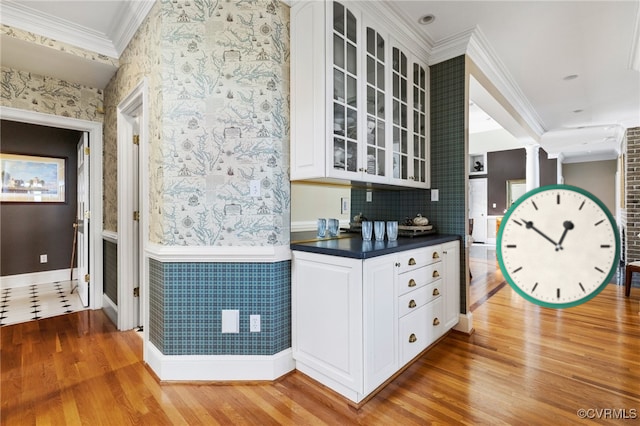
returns {"hour": 12, "minute": 51}
